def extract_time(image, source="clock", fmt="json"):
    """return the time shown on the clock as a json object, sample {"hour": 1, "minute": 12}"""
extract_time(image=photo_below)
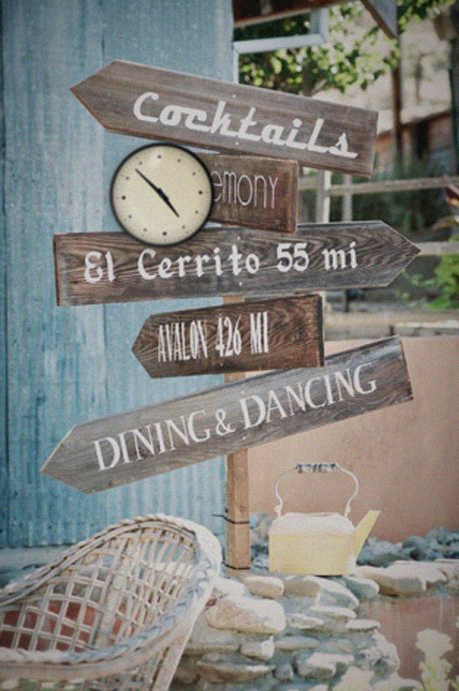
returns {"hour": 4, "minute": 53}
